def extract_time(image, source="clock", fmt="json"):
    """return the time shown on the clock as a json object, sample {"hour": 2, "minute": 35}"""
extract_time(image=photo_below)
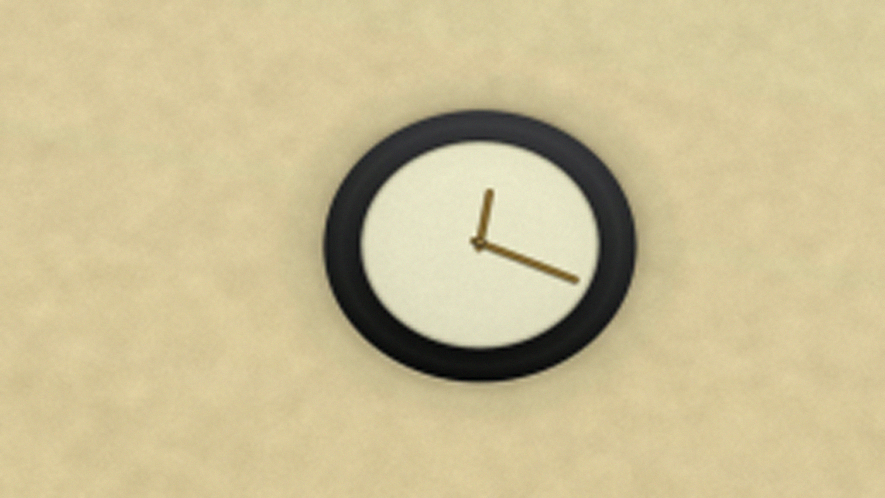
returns {"hour": 12, "minute": 19}
